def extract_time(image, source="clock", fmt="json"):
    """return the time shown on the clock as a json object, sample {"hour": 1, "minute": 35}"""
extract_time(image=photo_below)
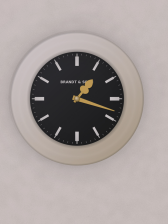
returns {"hour": 1, "minute": 18}
